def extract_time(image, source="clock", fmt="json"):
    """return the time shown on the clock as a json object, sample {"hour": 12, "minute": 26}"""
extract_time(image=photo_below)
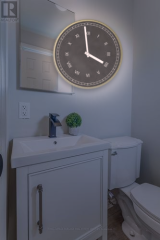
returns {"hour": 3, "minute": 59}
